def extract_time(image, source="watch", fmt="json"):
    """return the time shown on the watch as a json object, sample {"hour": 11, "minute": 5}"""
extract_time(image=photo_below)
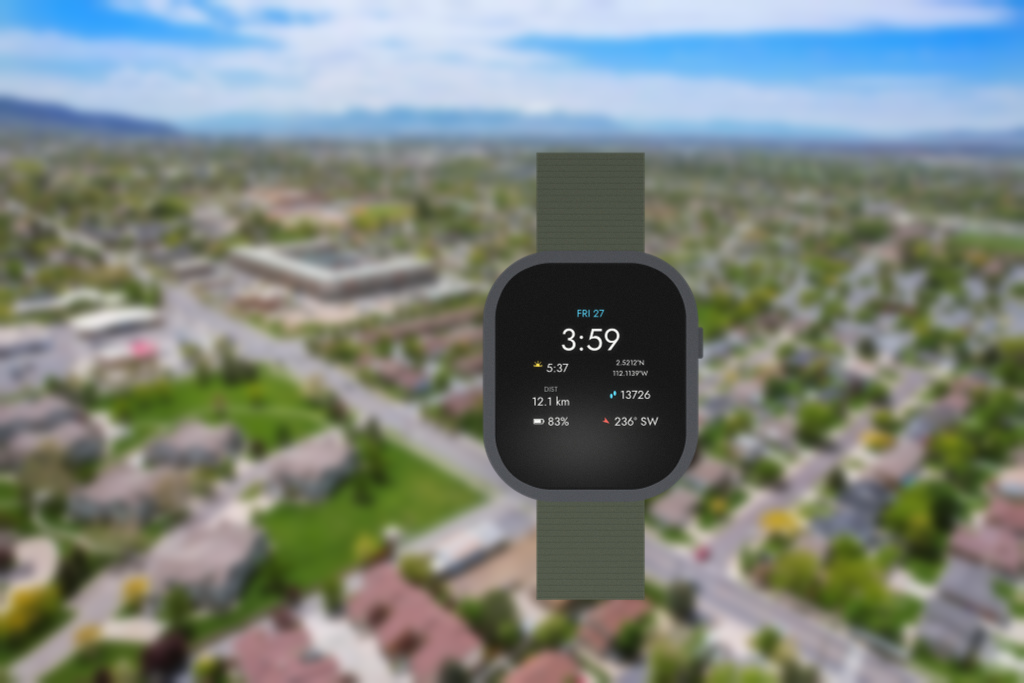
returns {"hour": 3, "minute": 59}
